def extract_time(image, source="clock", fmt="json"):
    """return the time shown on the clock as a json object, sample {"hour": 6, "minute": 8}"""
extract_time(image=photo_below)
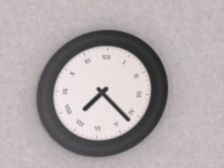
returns {"hour": 7, "minute": 22}
